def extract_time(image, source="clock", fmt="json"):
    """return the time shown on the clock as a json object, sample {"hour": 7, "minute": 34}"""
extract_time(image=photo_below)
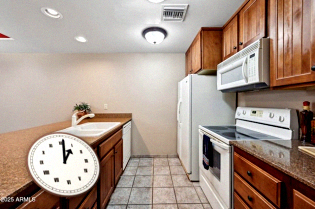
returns {"hour": 1, "minute": 1}
